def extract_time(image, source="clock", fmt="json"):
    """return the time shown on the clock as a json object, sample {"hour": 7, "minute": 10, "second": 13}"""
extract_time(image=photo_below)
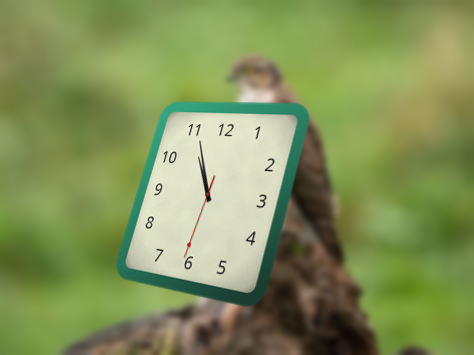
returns {"hour": 10, "minute": 55, "second": 31}
